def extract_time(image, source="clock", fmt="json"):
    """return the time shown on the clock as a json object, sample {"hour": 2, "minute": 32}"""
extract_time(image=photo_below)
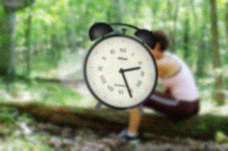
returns {"hour": 2, "minute": 26}
